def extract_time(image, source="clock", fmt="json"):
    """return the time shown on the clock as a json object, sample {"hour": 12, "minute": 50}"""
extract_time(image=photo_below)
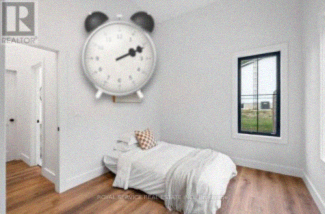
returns {"hour": 2, "minute": 11}
